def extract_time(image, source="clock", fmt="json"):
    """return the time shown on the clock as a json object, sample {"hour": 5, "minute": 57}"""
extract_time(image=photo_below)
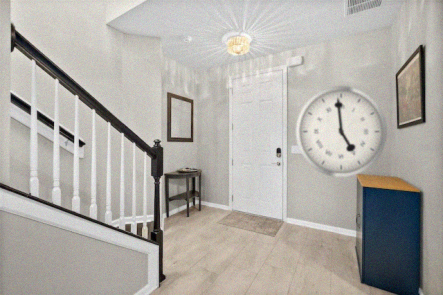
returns {"hour": 4, "minute": 59}
